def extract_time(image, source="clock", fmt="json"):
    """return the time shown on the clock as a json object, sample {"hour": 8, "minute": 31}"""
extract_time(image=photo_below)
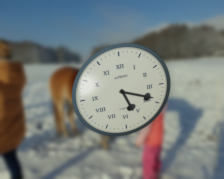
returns {"hour": 5, "minute": 19}
